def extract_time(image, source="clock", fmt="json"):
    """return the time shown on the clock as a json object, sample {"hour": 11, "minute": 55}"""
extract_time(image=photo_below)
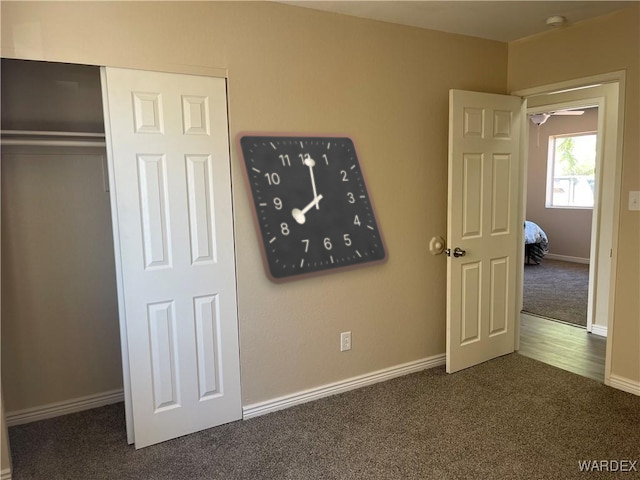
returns {"hour": 8, "minute": 1}
